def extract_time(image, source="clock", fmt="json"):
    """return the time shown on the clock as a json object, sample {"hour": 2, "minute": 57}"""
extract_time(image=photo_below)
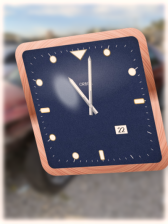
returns {"hour": 11, "minute": 2}
